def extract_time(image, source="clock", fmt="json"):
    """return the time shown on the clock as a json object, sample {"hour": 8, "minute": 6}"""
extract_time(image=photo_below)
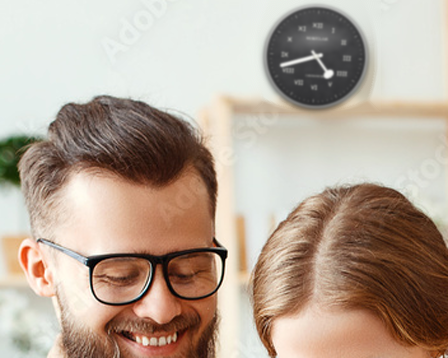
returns {"hour": 4, "minute": 42}
